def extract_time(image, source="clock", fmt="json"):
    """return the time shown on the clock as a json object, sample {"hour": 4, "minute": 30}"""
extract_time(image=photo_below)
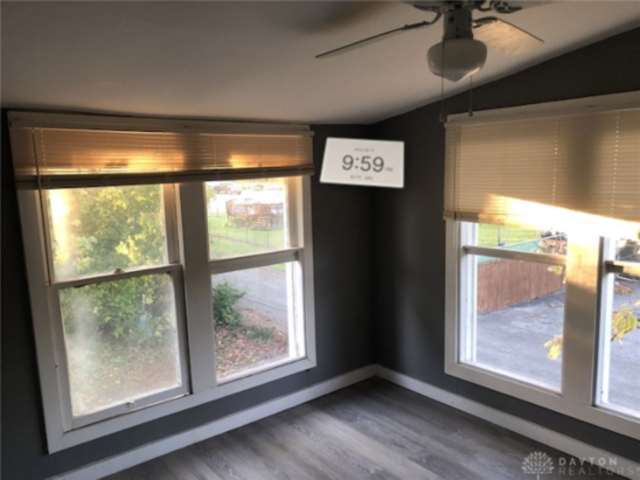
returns {"hour": 9, "minute": 59}
